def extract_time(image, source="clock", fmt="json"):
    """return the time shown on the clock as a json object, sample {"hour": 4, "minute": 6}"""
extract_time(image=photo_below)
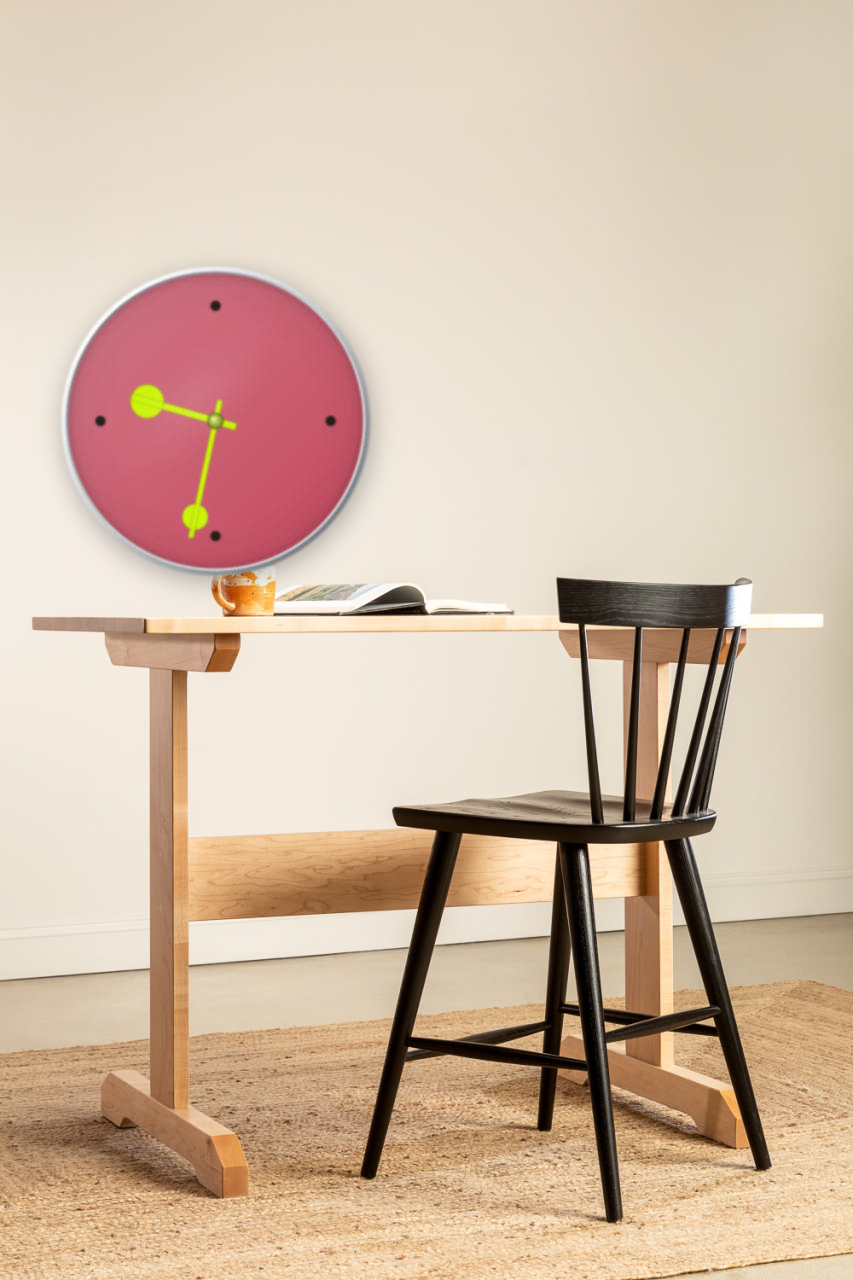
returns {"hour": 9, "minute": 32}
